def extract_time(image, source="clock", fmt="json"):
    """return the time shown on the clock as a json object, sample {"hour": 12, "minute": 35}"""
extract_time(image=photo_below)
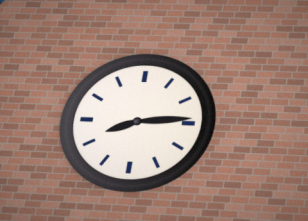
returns {"hour": 8, "minute": 14}
